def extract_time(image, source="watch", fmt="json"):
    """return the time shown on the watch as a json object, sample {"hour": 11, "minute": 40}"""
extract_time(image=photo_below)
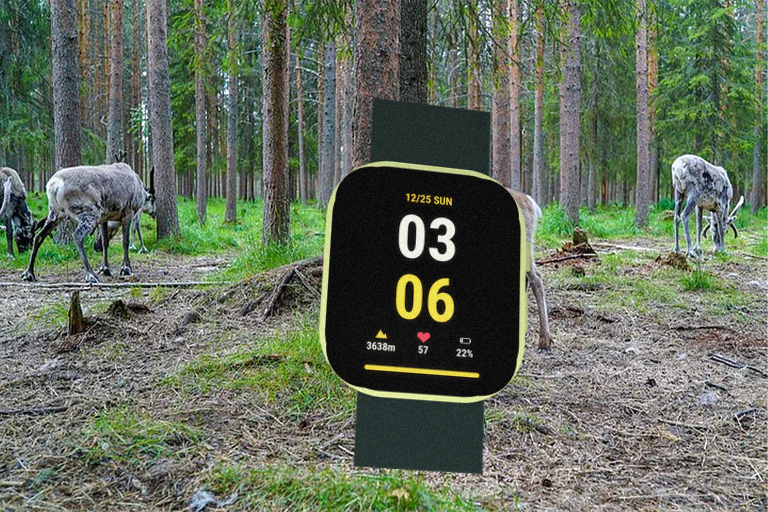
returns {"hour": 3, "minute": 6}
